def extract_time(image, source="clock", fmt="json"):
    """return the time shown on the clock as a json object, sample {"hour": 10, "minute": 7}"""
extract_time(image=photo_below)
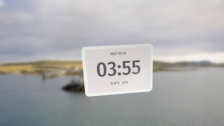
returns {"hour": 3, "minute": 55}
